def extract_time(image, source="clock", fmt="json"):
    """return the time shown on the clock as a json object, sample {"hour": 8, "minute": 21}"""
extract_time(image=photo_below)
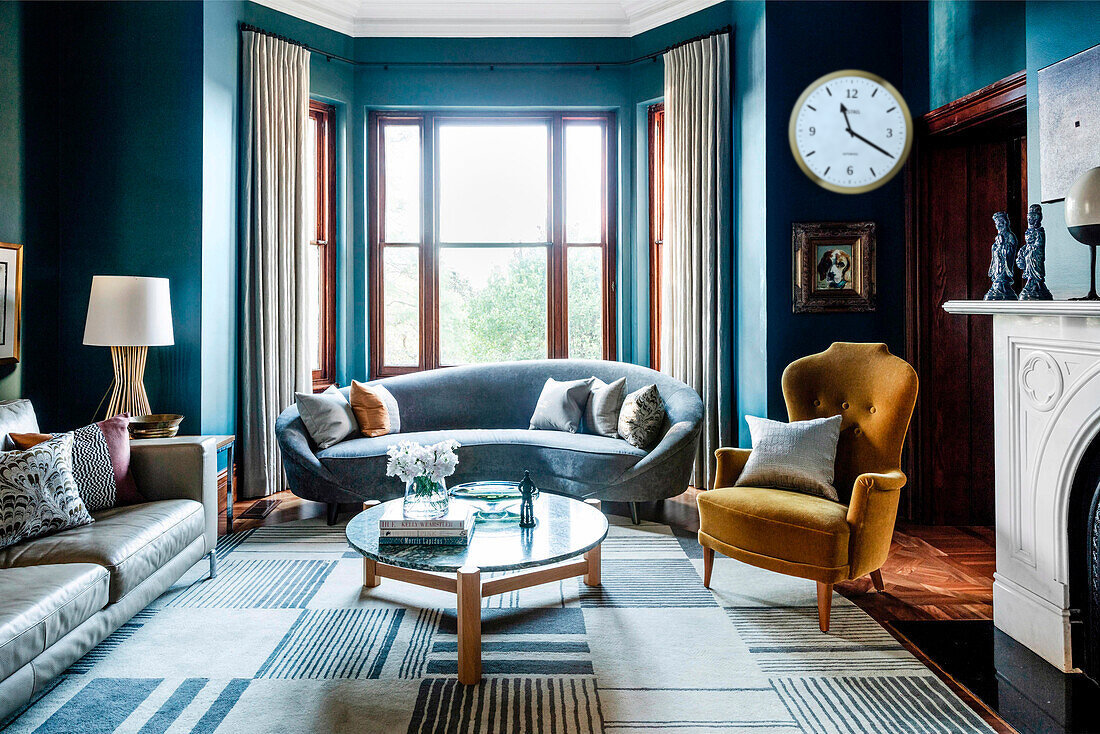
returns {"hour": 11, "minute": 20}
